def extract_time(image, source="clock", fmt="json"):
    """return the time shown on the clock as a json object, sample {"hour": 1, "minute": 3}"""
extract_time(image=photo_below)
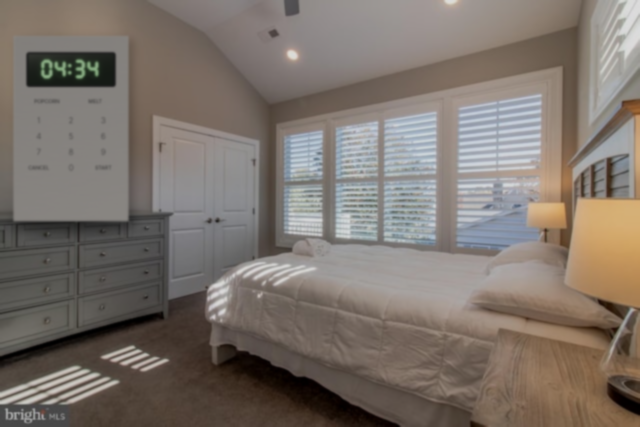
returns {"hour": 4, "minute": 34}
